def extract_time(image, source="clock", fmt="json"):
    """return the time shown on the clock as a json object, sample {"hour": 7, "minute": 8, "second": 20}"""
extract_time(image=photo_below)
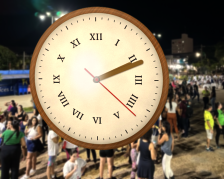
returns {"hour": 2, "minute": 11, "second": 22}
